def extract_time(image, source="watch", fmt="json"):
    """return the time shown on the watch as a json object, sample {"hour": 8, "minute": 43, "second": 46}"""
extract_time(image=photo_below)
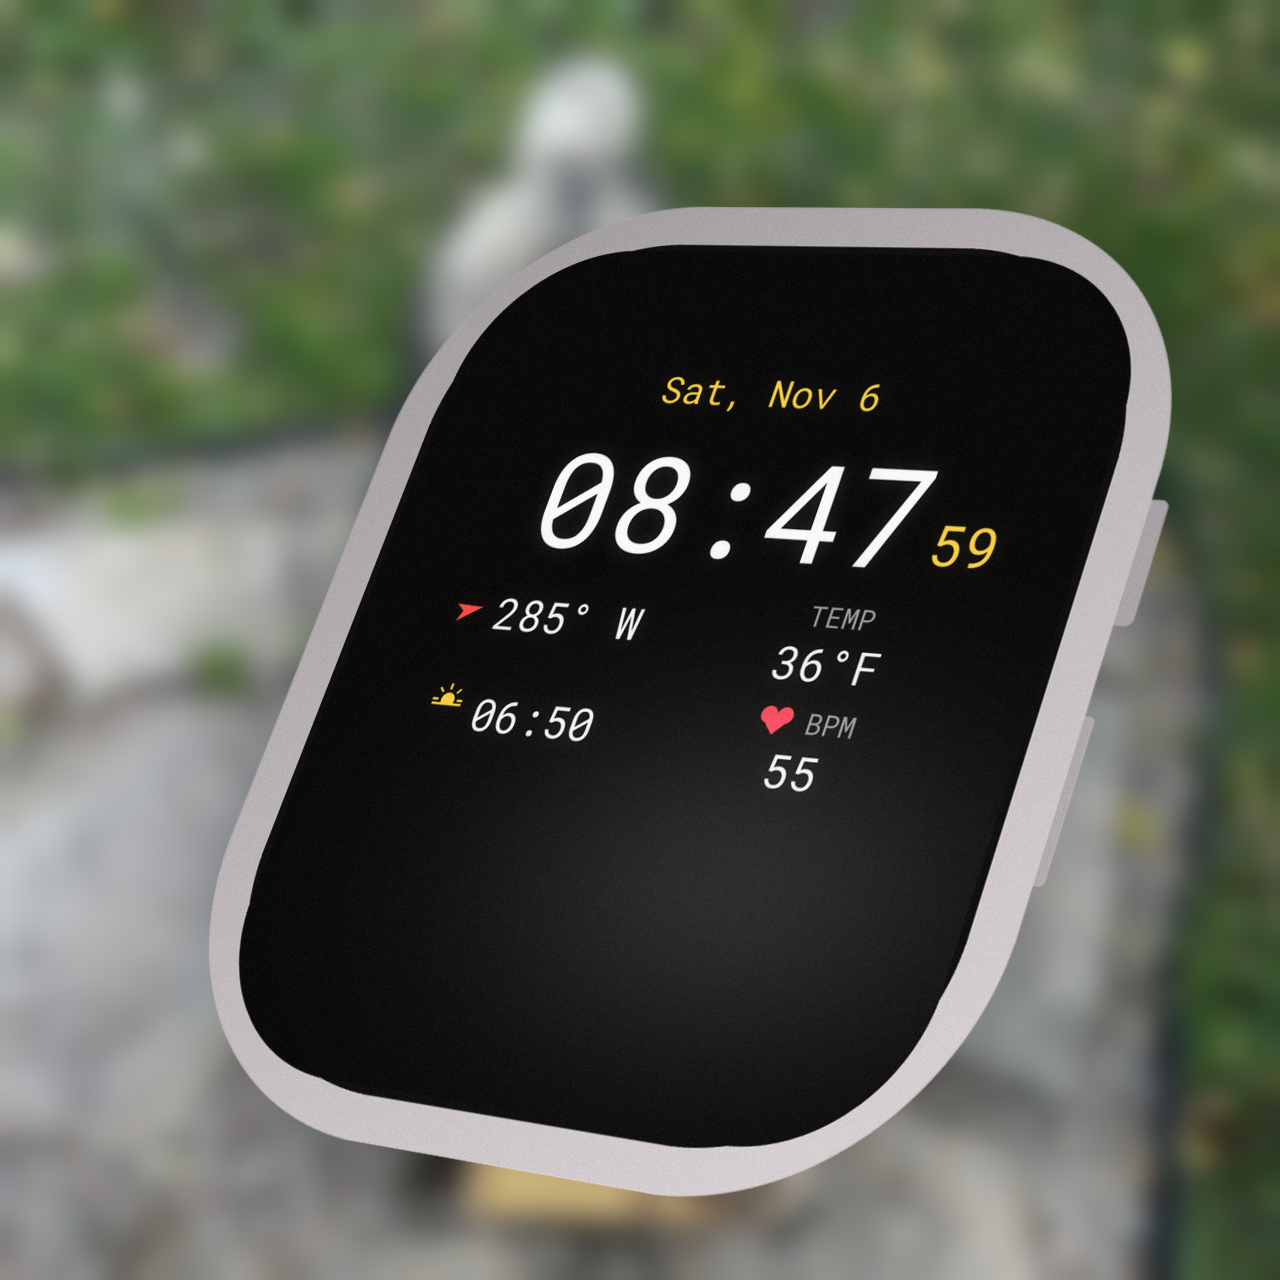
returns {"hour": 8, "minute": 47, "second": 59}
